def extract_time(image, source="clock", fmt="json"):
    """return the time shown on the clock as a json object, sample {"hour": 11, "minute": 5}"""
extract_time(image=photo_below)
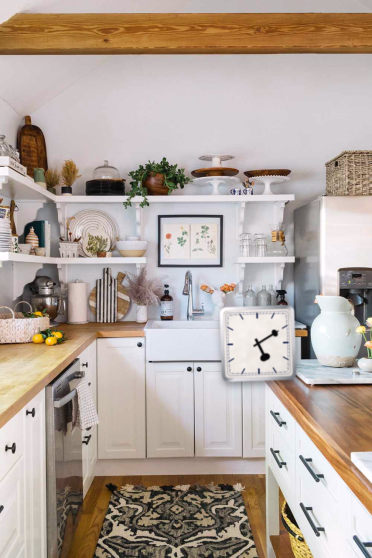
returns {"hour": 5, "minute": 10}
